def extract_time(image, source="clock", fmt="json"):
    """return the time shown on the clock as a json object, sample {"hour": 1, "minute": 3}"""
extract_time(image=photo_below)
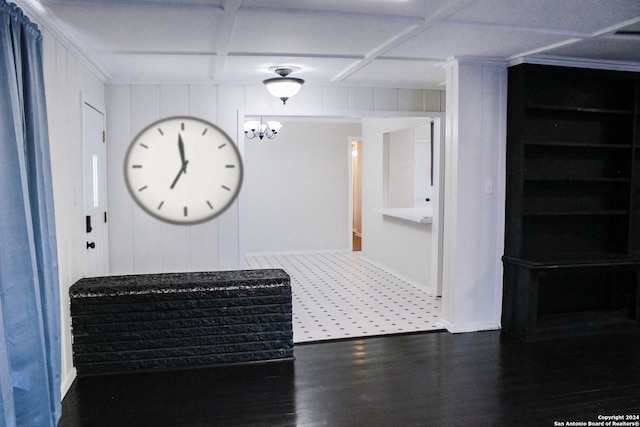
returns {"hour": 6, "minute": 59}
